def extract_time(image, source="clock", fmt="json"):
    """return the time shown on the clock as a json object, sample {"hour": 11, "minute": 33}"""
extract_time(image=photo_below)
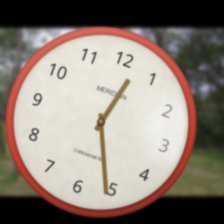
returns {"hour": 12, "minute": 26}
